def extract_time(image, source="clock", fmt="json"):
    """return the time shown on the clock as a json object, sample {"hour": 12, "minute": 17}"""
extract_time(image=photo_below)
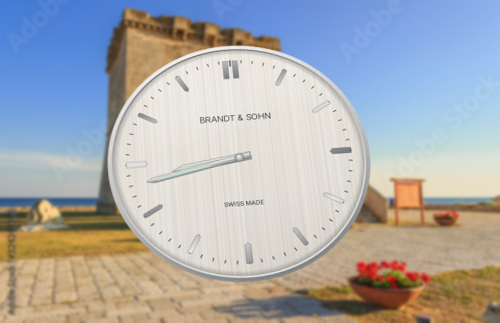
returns {"hour": 8, "minute": 43}
